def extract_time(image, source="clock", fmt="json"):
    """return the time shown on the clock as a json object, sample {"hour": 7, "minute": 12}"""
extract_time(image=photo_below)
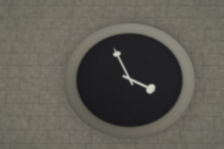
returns {"hour": 3, "minute": 56}
